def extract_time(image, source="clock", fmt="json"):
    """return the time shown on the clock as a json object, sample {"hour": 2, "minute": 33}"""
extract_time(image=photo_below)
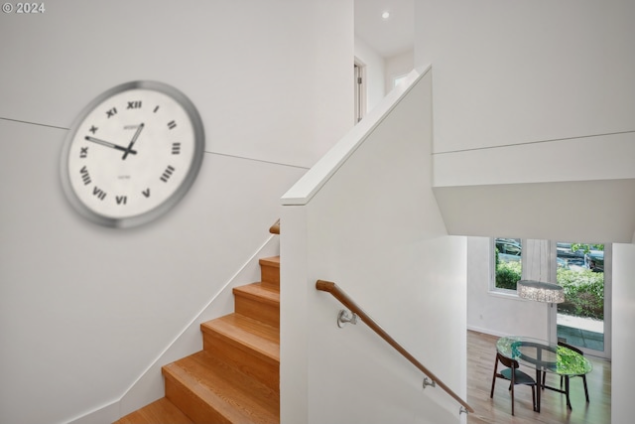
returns {"hour": 12, "minute": 48}
